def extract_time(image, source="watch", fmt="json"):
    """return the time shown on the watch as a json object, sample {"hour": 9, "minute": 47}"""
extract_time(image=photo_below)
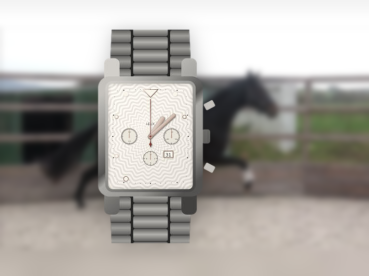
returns {"hour": 1, "minute": 8}
